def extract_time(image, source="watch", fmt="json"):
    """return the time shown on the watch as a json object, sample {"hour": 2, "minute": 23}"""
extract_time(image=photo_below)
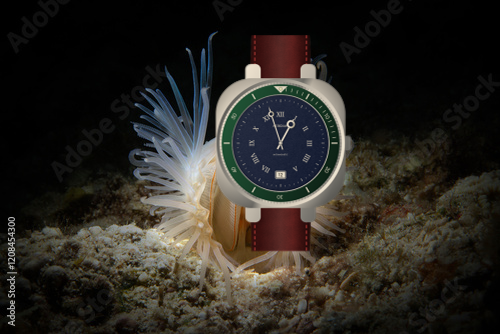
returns {"hour": 12, "minute": 57}
